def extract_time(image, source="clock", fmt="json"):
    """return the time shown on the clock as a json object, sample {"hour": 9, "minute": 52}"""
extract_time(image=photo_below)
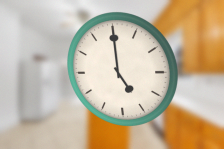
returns {"hour": 5, "minute": 0}
